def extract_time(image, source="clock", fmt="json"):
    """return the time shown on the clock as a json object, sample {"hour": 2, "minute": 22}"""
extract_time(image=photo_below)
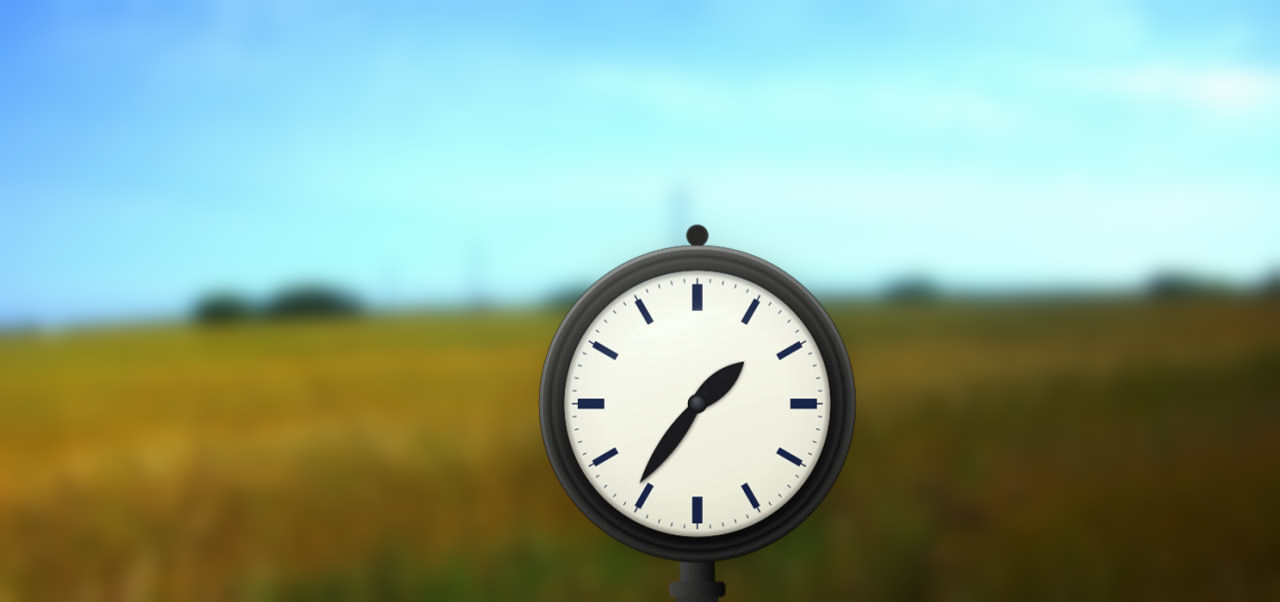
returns {"hour": 1, "minute": 36}
